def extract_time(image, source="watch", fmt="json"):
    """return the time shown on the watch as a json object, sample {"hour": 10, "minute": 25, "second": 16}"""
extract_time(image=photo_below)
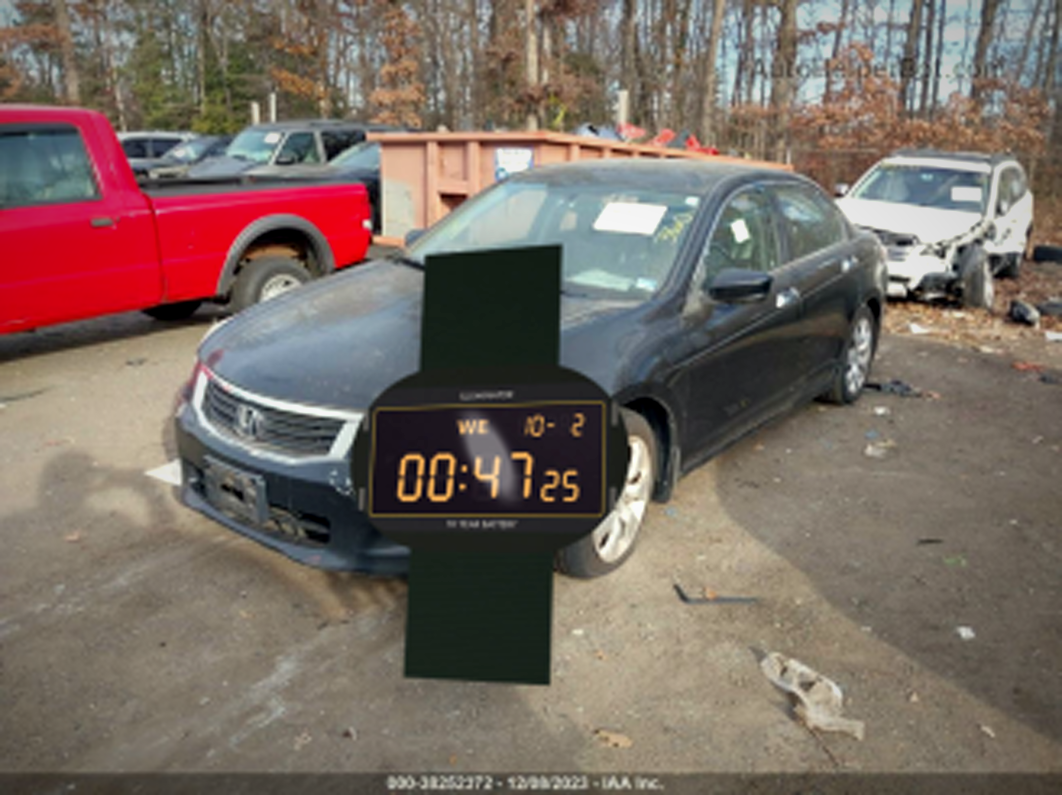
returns {"hour": 0, "minute": 47, "second": 25}
